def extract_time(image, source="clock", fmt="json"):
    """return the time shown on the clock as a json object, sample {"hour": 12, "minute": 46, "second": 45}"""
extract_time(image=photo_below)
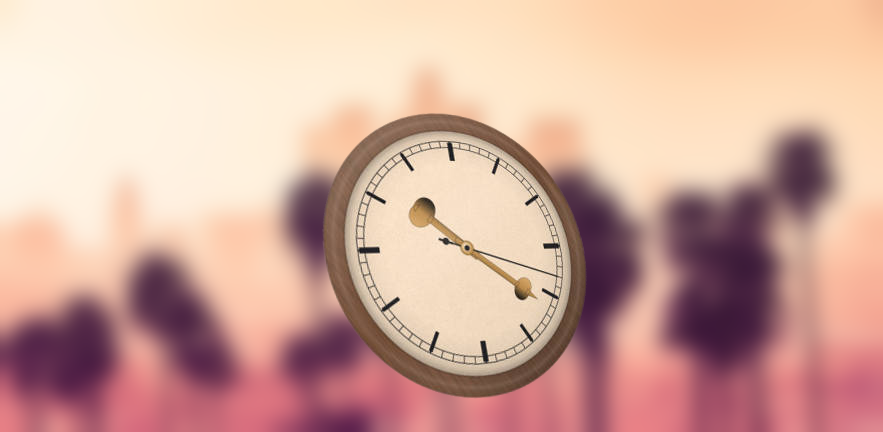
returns {"hour": 10, "minute": 21, "second": 18}
